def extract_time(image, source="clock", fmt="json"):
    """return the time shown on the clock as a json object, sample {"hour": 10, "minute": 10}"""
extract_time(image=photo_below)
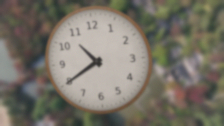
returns {"hour": 10, "minute": 40}
